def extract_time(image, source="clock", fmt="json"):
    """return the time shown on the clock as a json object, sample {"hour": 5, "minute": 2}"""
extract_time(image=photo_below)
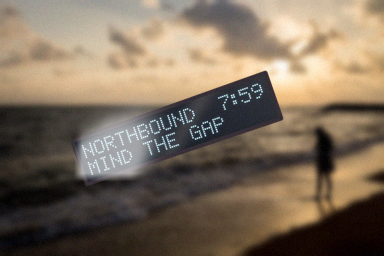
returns {"hour": 7, "minute": 59}
